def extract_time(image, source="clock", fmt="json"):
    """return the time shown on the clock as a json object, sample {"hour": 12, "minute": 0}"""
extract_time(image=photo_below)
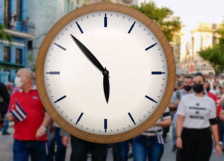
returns {"hour": 5, "minute": 53}
